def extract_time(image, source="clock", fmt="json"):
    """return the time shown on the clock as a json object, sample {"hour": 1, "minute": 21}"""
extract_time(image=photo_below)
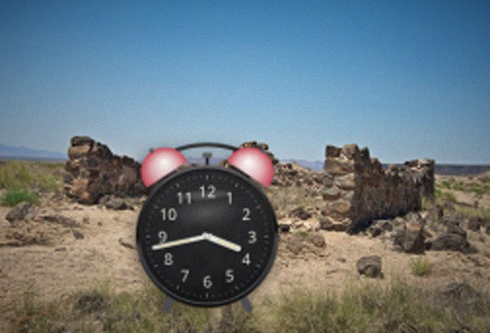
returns {"hour": 3, "minute": 43}
